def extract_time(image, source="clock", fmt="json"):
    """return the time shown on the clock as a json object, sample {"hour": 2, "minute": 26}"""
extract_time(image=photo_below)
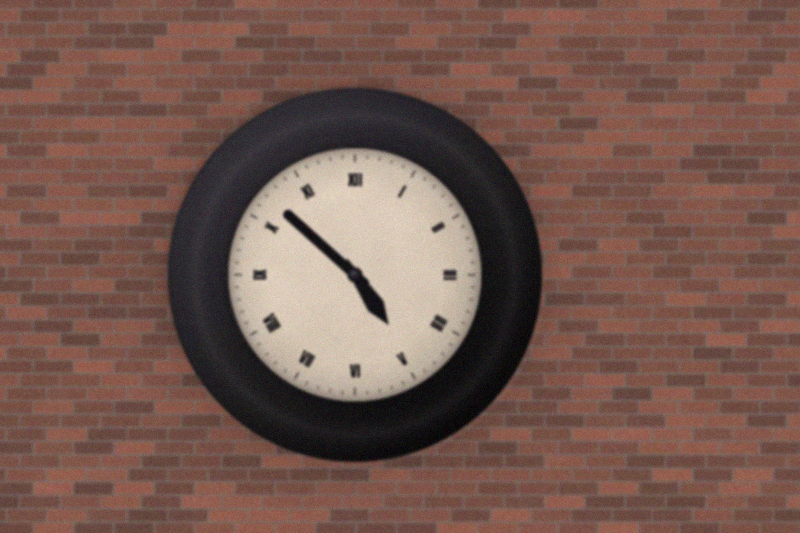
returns {"hour": 4, "minute": 52}
